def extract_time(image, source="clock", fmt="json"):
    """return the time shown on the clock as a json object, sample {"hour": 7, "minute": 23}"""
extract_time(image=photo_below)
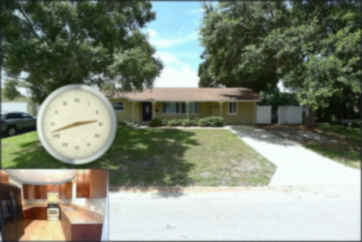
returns {"hour": 2, "minute": 42}
